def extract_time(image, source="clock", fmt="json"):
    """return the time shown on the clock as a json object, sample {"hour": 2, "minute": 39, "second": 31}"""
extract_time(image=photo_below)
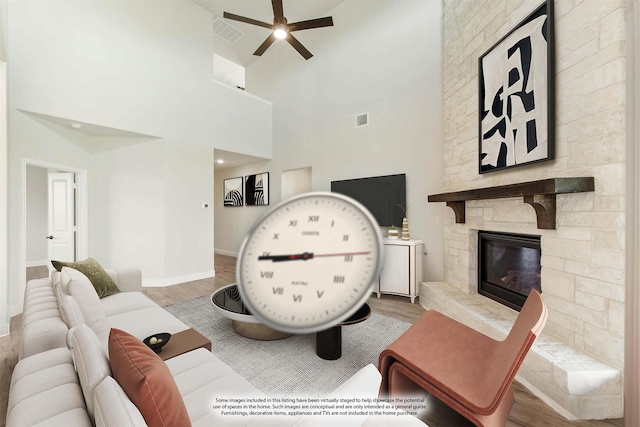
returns {"hour": 8, "minute": 44, "second": 14}
